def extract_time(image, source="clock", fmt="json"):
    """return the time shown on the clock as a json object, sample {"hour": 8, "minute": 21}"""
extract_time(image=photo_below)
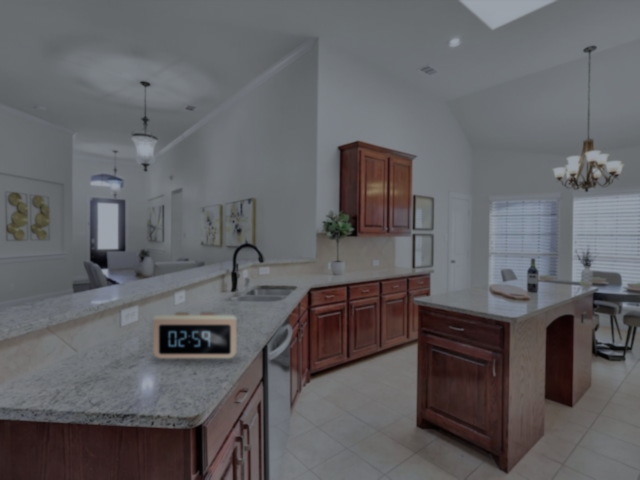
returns {"hour": 2, "minute": 59}
